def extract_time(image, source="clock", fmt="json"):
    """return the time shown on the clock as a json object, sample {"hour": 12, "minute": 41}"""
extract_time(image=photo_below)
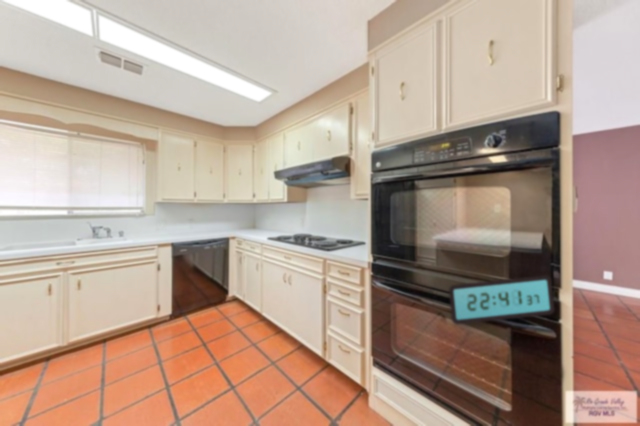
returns {"hour": 22, "minute": 41}
